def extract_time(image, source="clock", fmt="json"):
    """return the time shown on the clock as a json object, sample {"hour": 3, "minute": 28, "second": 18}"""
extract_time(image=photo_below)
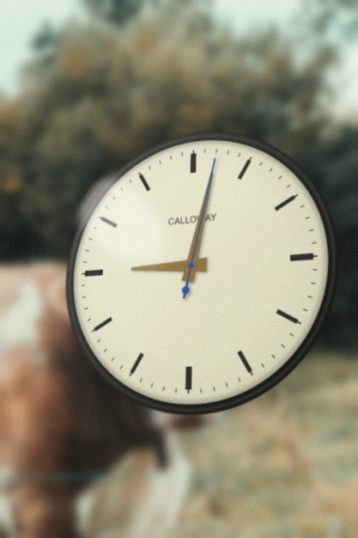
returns {"hour": 9, "minute": 2, "second": 2}
